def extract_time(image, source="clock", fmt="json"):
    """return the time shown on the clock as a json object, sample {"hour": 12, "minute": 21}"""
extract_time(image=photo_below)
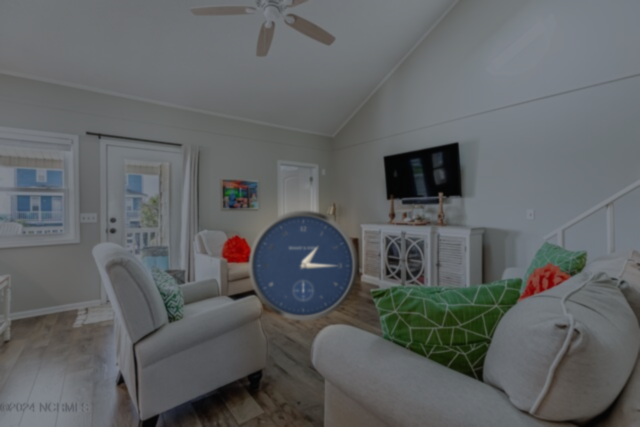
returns {"hour": 1, "minute": 15}
